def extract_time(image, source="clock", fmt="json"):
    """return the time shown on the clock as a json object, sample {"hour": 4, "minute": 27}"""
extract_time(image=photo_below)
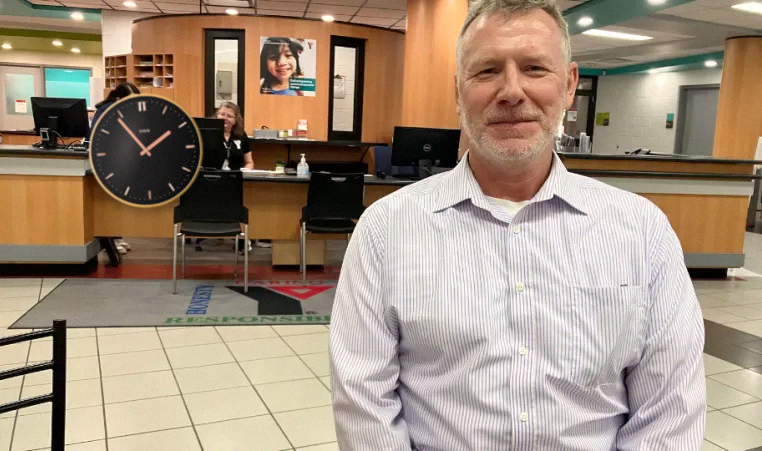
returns {"hour": 1, "minute": 54}
